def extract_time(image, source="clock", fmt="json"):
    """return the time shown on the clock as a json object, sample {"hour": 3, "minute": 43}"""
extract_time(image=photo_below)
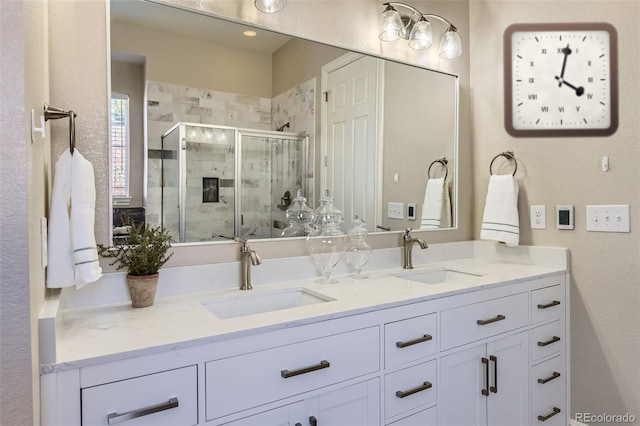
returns {"hour": 4, "minute": 2}
